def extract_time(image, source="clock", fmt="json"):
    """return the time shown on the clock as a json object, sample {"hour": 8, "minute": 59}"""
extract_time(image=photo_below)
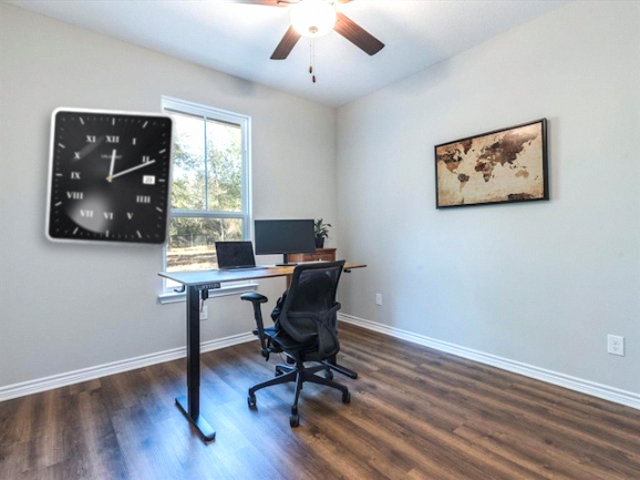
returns {"hour": 12, "minute": 11}
